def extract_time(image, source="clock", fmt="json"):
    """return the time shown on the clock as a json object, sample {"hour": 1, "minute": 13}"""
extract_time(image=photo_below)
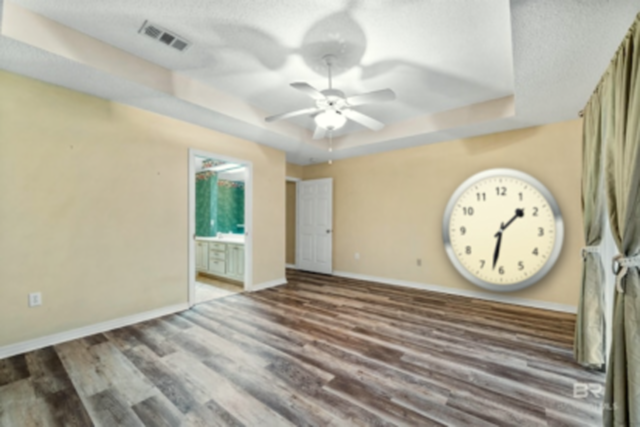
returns {"hour": 1, "minute": 32}
